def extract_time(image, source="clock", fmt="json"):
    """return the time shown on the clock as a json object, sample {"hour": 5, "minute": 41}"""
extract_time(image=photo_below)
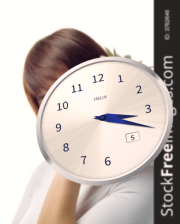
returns {"hour": 3, "minute": 19}
